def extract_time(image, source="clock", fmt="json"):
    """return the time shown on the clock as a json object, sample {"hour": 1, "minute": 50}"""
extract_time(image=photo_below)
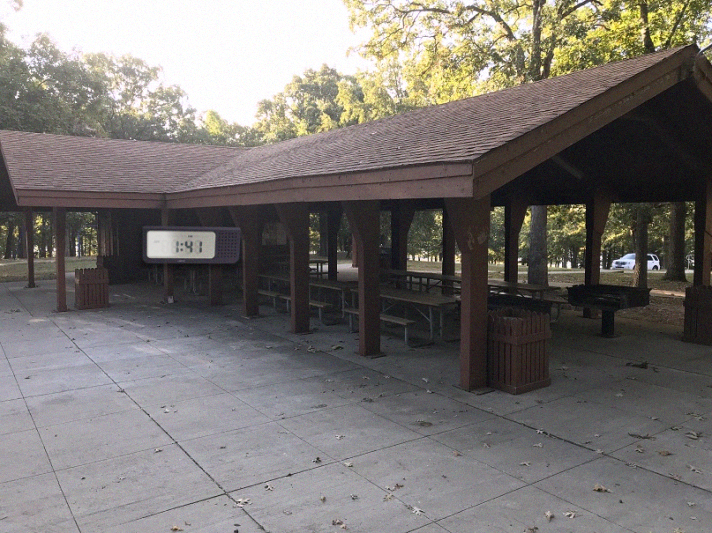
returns {"hour": 1, "minute": 41}
